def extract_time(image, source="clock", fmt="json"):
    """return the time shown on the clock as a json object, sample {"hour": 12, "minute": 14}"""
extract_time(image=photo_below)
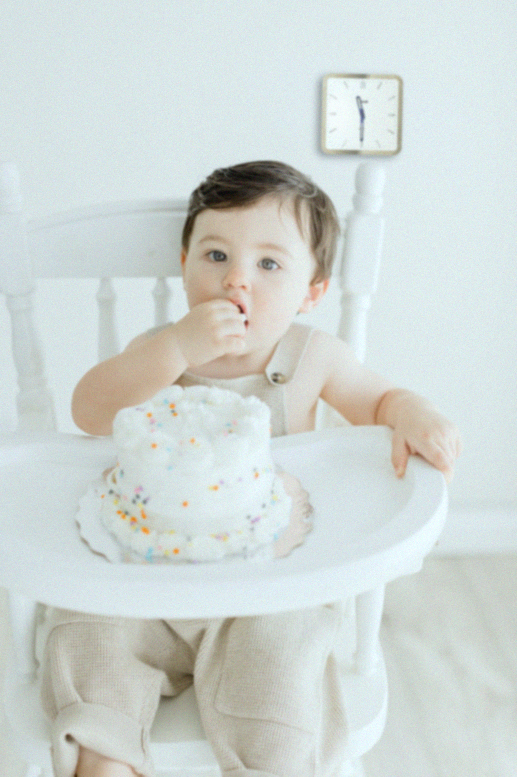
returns {"hour": 11, "minute": 30}
